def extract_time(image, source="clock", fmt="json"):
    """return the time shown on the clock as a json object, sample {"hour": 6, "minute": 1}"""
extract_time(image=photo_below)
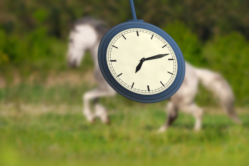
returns {"hour": 7, "minute": 13}
